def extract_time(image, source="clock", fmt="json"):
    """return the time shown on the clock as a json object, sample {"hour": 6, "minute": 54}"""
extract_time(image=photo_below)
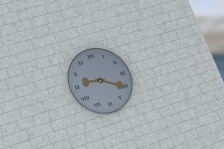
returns {"hour": 9, "minute": 20}
